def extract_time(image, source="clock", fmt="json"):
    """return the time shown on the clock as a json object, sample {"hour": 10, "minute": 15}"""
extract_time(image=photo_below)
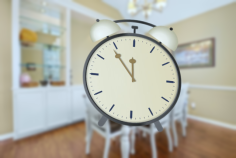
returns {"hour": 11, "minute": 54}
